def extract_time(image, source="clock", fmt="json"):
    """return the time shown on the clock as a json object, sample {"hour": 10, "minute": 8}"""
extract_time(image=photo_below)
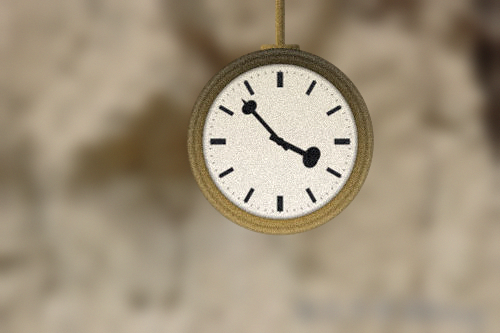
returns {"hour": 3, "minute": 53}
